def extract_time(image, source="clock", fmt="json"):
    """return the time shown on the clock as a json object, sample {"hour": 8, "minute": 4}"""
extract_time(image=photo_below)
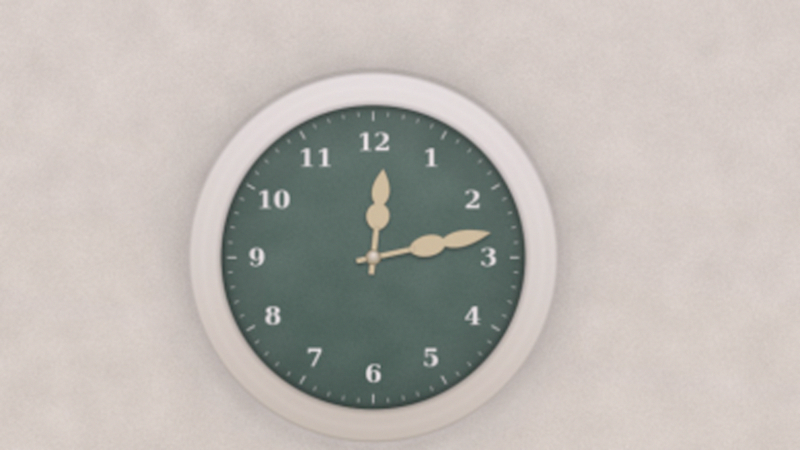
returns {"hour": 12, "minute": 13}
